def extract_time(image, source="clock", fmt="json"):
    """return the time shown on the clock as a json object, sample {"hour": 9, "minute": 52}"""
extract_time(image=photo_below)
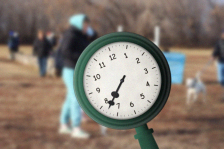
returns {"hour": 7, "minute": 38}
